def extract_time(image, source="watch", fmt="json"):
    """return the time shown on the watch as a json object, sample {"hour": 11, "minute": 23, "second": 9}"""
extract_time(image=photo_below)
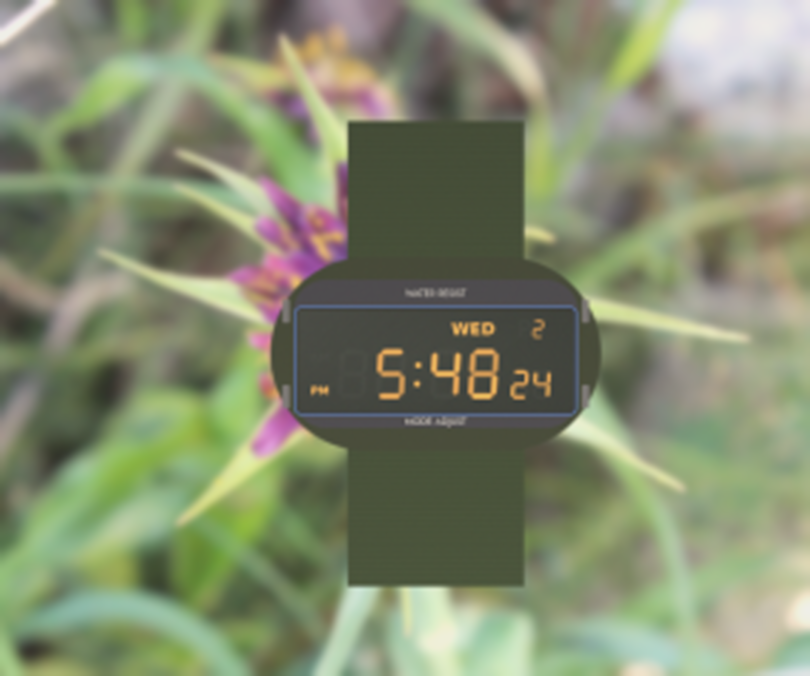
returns {"hour": 5, "minute": 48, "second": 24}
